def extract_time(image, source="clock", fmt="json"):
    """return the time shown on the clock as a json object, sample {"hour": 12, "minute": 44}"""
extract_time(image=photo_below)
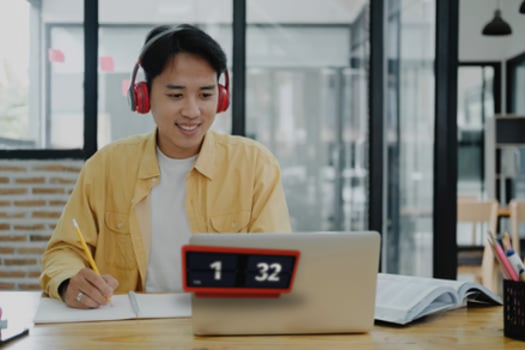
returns {"hour": 1, "minute": 32}
